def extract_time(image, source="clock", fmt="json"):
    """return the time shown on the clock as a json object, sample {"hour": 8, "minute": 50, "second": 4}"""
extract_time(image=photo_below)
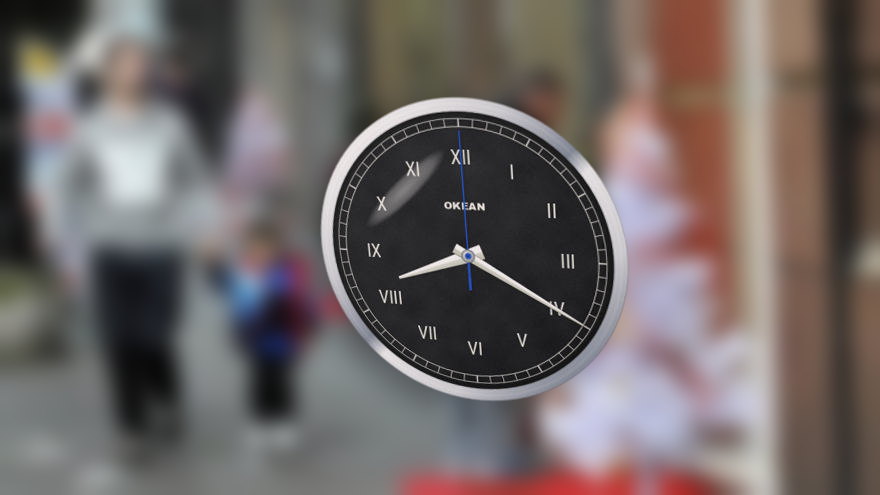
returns {"hour": 8, "minute": 20, "second": 0}
